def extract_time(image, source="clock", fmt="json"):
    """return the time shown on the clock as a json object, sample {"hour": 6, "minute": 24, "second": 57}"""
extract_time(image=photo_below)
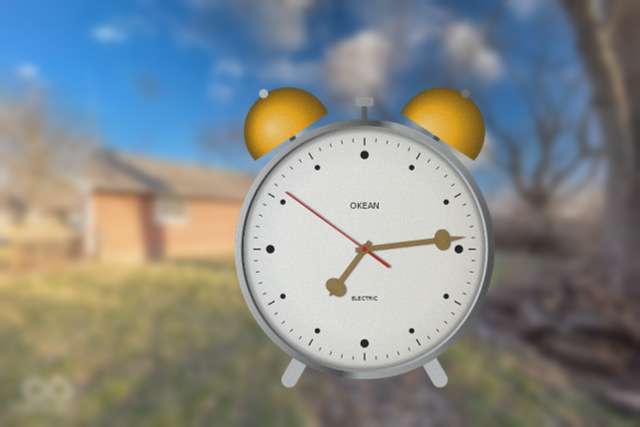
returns {"hour": 7, "minute": 13, "second": 51}
